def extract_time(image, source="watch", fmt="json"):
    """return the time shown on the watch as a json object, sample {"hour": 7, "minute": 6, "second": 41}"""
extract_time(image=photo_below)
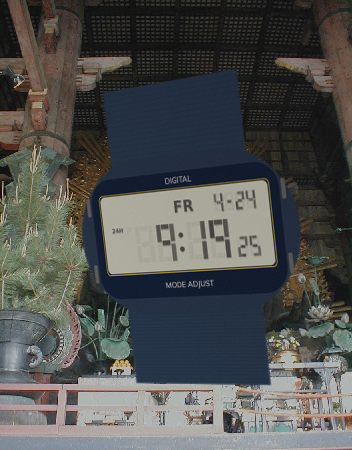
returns {"hour": 9, "minute": 19, "second": 25}
